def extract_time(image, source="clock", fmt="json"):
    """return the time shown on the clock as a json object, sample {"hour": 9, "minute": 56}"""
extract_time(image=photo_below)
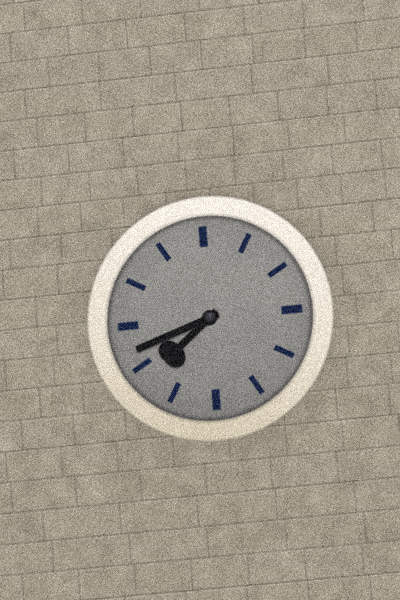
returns {"hour": 7, "minute": 42}
